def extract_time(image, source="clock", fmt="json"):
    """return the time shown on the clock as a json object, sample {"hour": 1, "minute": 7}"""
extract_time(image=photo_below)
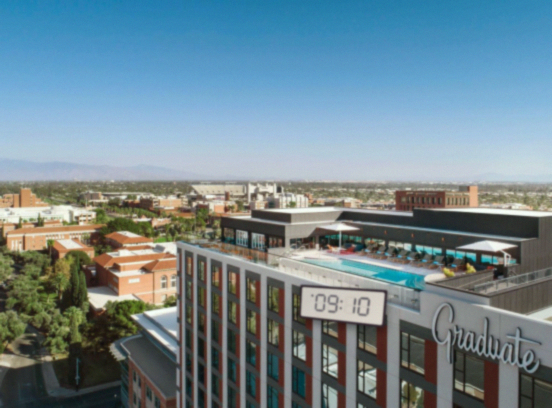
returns {"hour": 9, "minute": 10}
